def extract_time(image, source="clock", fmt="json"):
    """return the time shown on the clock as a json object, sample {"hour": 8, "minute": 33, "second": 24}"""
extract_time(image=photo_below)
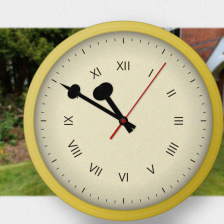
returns {"hour": 10, "minute": 50, "second": 6}
